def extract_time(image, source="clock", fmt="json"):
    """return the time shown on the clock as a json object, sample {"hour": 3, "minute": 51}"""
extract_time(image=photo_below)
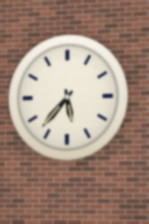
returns {"hour": 5, "minute": 37}
